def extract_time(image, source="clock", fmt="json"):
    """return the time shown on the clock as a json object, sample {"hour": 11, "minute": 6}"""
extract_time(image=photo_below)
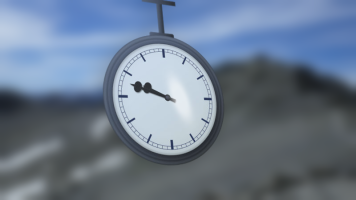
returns {"hour": 9, "minute": 48}
